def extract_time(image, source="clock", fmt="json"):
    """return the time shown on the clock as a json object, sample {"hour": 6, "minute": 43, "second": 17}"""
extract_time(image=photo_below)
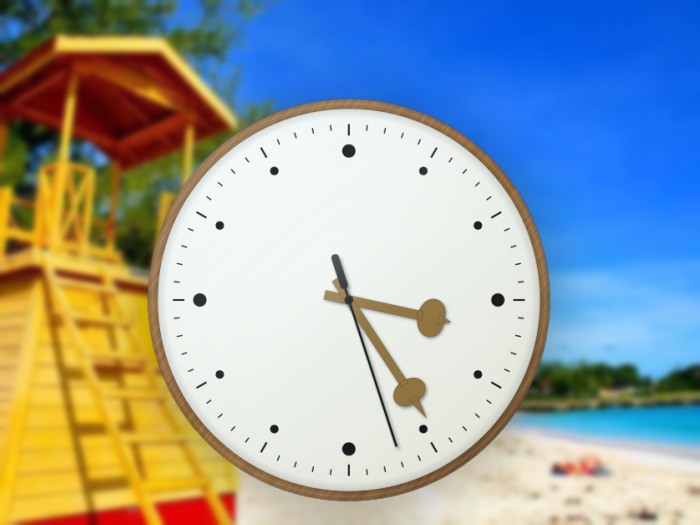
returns {"hour": 3, "minute": 24, "second": 27}
